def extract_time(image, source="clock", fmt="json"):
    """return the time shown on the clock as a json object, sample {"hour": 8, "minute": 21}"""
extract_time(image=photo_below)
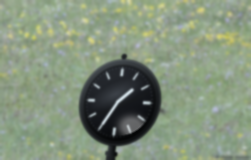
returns {"hour": 1, "minute": 35}
